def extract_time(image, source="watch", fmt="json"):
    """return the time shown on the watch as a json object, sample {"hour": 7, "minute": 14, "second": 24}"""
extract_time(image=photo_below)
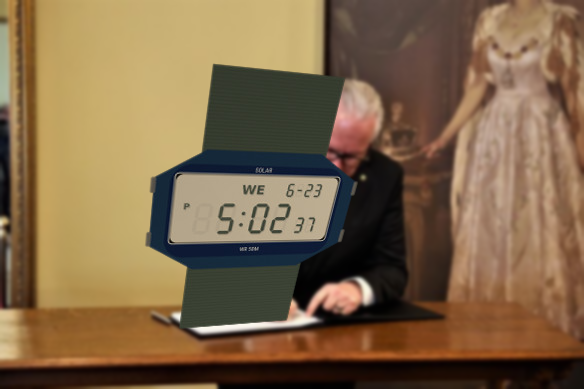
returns {"hour": 5, "minute": 2, "second": 37}
